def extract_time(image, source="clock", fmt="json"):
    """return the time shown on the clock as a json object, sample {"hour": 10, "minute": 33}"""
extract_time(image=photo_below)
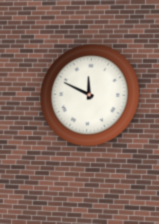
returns {"hour": 11, "minute": 49}
